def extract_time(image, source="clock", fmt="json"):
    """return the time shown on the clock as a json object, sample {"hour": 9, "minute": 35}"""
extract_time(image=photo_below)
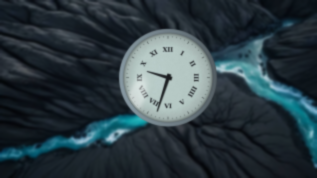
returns {"hour": 9, "minute": 33}
